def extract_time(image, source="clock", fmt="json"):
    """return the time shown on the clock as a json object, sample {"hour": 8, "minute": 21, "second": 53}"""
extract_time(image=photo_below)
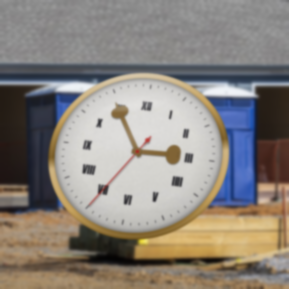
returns {"hour": 2, "minute": 54, "second": 35}
